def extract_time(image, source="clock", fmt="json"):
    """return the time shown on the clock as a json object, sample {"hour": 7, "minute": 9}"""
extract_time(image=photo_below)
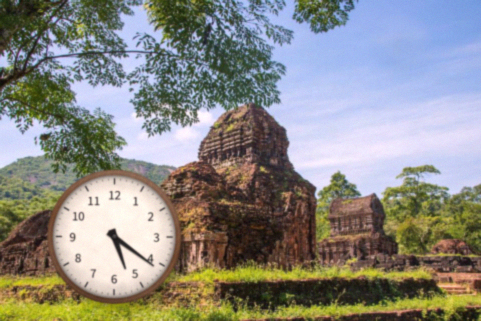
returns {"hour": 5, "minute": 21}
